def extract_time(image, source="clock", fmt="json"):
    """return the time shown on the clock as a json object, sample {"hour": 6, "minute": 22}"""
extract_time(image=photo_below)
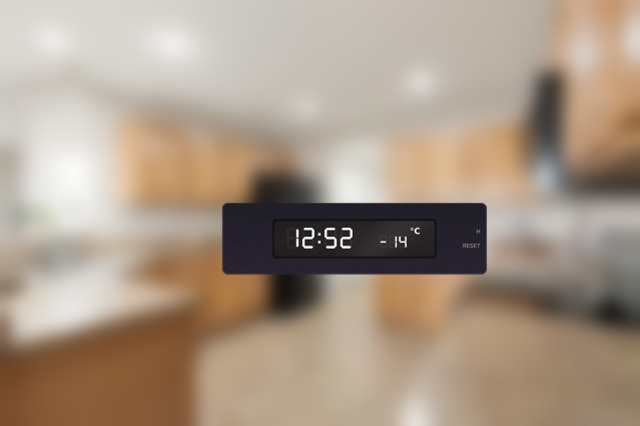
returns {"hour": 12, "minute": 52}
